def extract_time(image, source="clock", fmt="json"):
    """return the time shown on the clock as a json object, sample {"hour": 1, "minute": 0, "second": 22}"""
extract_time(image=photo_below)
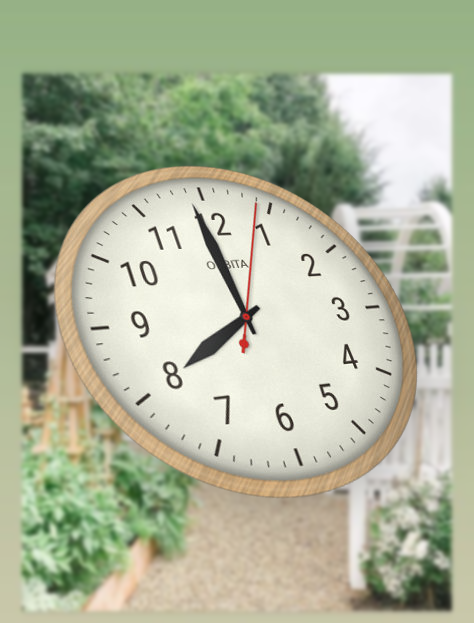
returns {"hour": 7, "minute": 59, "second": 4}
